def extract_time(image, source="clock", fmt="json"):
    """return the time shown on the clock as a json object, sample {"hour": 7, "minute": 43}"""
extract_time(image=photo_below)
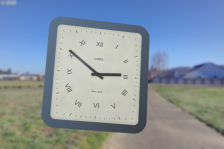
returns {"hour": 2, "minute": 51}
